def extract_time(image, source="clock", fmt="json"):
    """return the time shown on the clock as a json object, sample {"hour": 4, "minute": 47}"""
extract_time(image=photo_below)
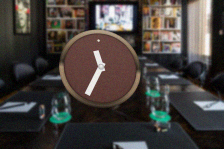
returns {"hour": 11, "minute": 35}
